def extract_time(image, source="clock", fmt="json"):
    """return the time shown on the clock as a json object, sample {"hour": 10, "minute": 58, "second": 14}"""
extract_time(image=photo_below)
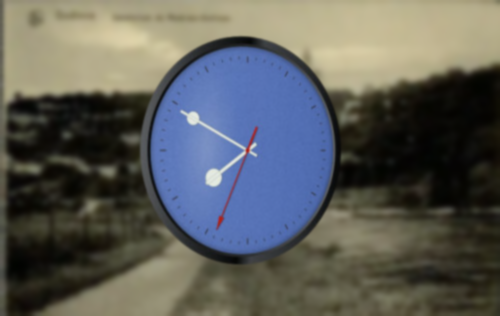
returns {"hour": 7, "minute": 49, "second": 34}
